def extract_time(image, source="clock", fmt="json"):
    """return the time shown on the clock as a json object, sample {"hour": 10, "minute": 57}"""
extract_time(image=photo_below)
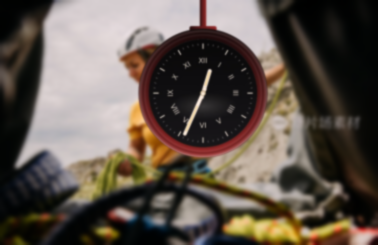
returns {"hour": 12, "minute": 34}
